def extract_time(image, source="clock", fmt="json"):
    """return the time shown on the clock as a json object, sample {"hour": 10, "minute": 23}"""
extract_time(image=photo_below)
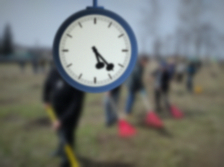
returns {"hour": 5, "minute": 23}
